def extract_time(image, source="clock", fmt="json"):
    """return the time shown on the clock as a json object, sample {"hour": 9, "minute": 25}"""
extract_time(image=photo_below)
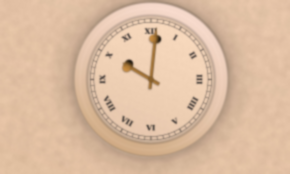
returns {"hour": 10, "minute": 1}
